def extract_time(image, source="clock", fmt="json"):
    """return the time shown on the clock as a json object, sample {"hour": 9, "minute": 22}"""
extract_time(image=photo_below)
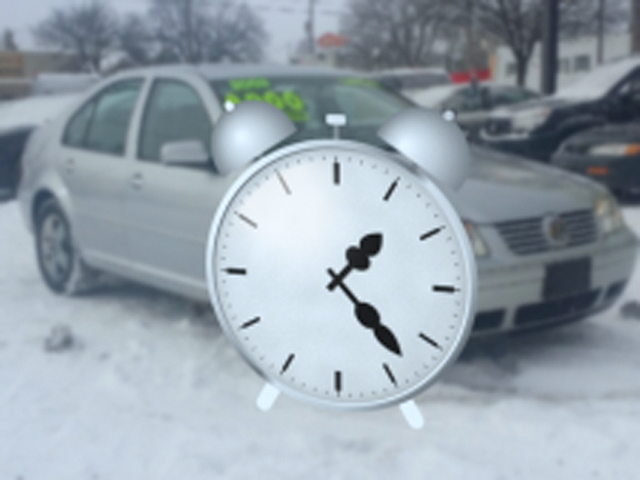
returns {"hour": 1, "minute": 23}
